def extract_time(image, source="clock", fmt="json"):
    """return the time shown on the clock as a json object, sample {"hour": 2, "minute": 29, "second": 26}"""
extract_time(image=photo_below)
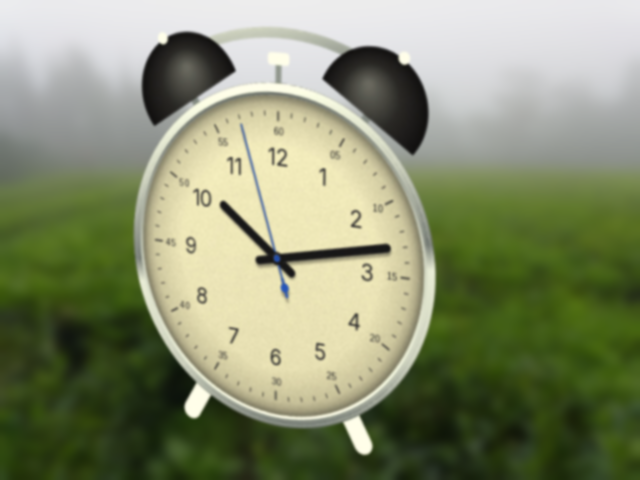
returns {"hour": 10, "minute": 12, "second": 57}
